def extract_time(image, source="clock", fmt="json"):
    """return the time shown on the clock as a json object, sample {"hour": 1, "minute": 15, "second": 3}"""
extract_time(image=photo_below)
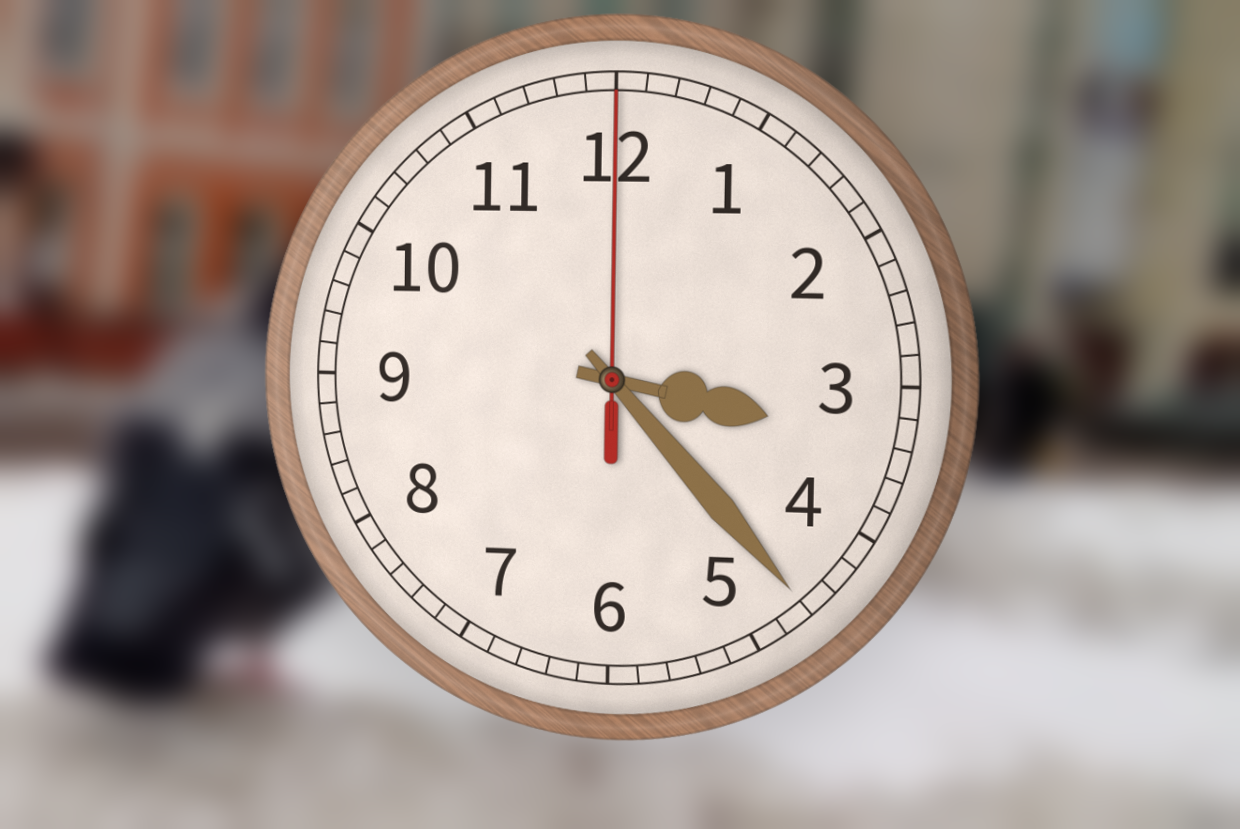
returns {"hour": 3, "minute": 23, "second": 0}
